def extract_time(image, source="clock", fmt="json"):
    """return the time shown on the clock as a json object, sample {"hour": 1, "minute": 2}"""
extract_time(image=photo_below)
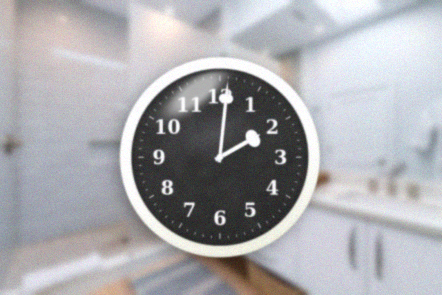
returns {"hour": 2, "minute": 1}
